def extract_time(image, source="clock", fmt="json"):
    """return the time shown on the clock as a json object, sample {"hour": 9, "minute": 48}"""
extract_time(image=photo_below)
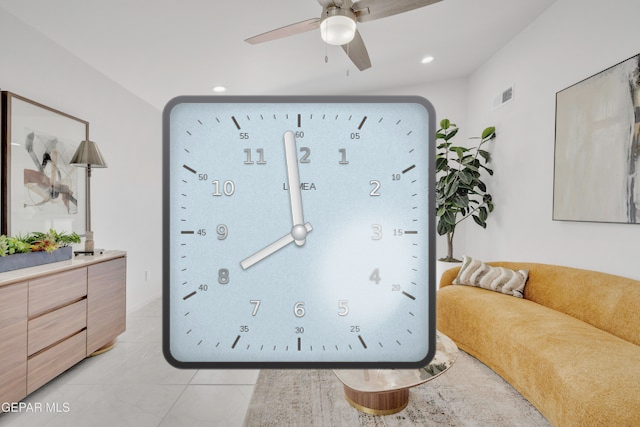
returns {"hour": 7, "minute": 59}
